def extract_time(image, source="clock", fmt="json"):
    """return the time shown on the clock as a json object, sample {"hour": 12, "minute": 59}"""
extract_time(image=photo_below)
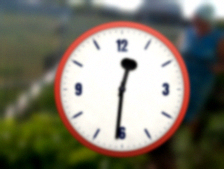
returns {"hour": 12, "minute": 31}
